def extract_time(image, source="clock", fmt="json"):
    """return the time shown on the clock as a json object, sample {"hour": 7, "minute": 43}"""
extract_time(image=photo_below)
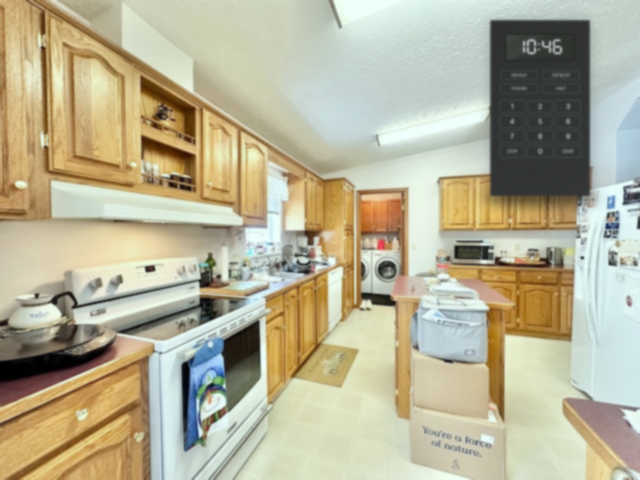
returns {"hour": 10, "minute": 46}
